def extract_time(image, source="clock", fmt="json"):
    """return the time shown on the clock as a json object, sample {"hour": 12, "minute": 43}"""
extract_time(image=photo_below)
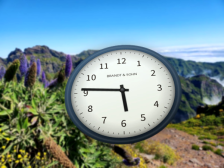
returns {"hour": 5, "minute": 46}
